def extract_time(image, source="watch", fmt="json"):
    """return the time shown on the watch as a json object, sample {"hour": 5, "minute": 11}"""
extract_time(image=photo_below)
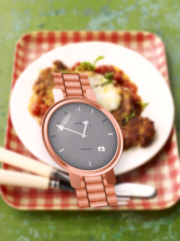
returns {"hour": 12, "minute": 49}
